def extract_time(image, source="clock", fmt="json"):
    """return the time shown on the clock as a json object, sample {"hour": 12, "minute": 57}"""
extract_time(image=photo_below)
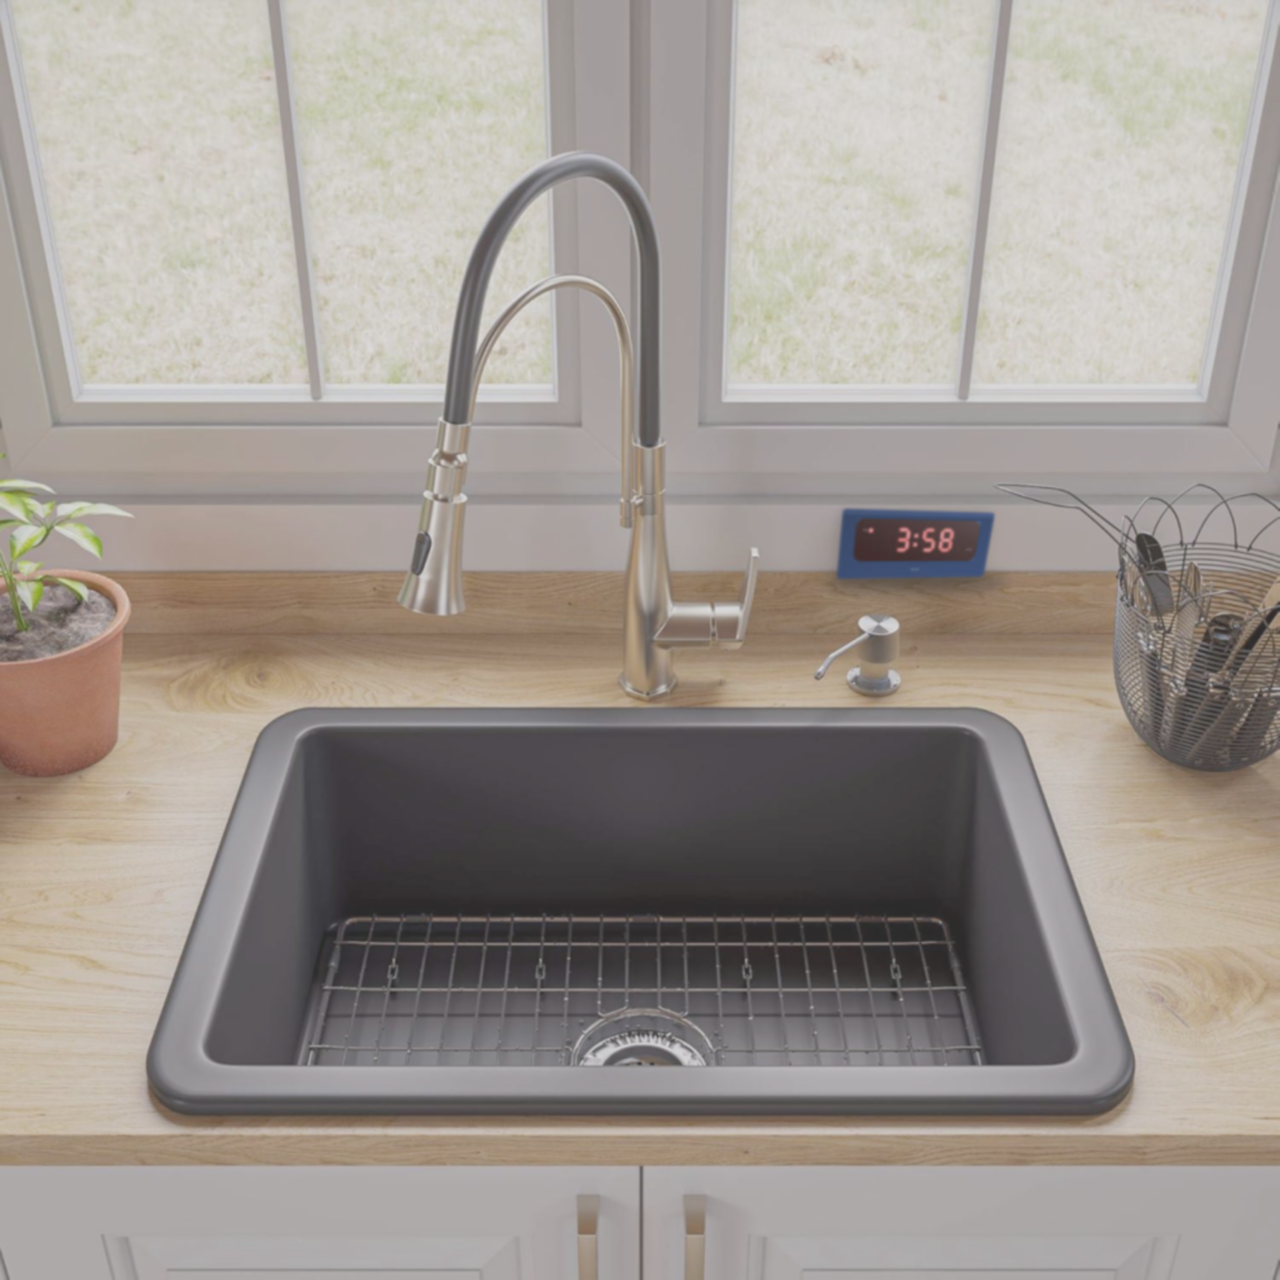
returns {"hour": 3, "minute": 58}
